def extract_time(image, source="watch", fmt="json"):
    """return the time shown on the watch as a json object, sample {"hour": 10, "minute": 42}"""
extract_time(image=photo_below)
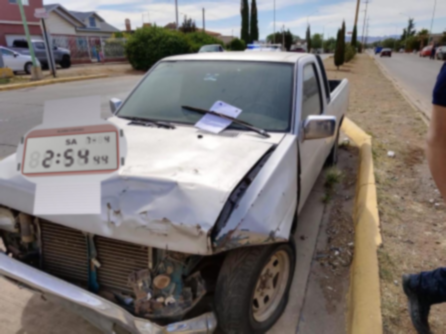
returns {"hour": 2, "minute": 54}
